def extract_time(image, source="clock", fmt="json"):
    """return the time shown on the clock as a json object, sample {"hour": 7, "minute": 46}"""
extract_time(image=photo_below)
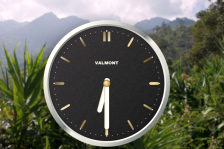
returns {"hour": 6, "minute": 30}
